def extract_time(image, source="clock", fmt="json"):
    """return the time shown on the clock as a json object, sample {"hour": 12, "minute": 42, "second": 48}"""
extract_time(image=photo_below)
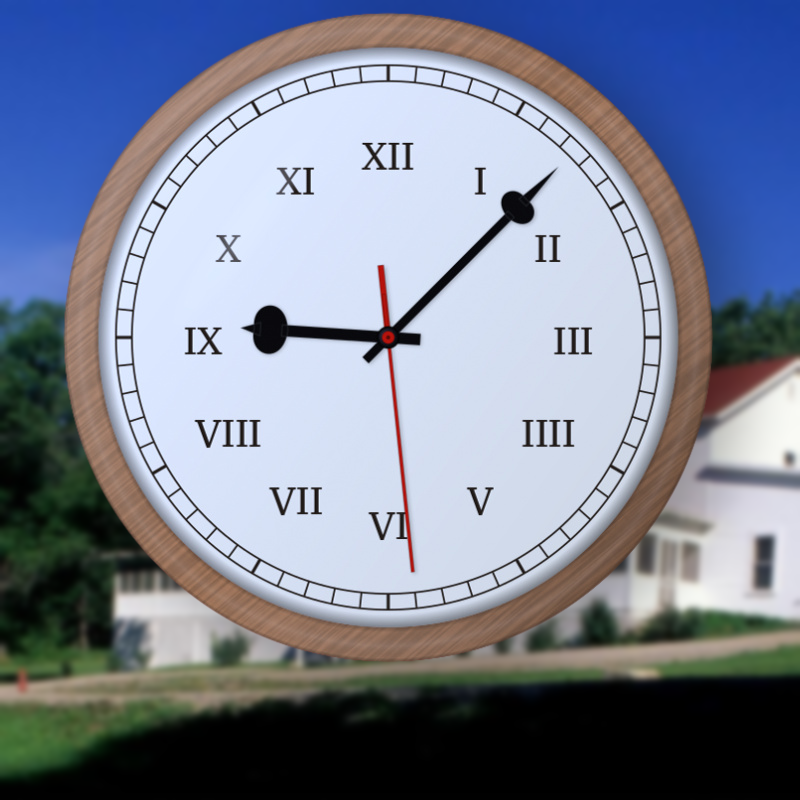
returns {"hour": 9, "minute": 7, "second": 29}
